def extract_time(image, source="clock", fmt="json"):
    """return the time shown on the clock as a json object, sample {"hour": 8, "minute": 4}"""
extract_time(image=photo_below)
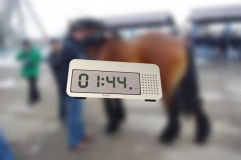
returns {"hour": 1, "minute": 44}
